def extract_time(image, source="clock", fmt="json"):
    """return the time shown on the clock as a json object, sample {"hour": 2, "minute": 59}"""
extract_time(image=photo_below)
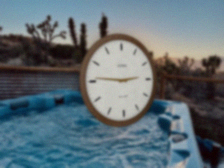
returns {"hour": 2, "minute": 46}
